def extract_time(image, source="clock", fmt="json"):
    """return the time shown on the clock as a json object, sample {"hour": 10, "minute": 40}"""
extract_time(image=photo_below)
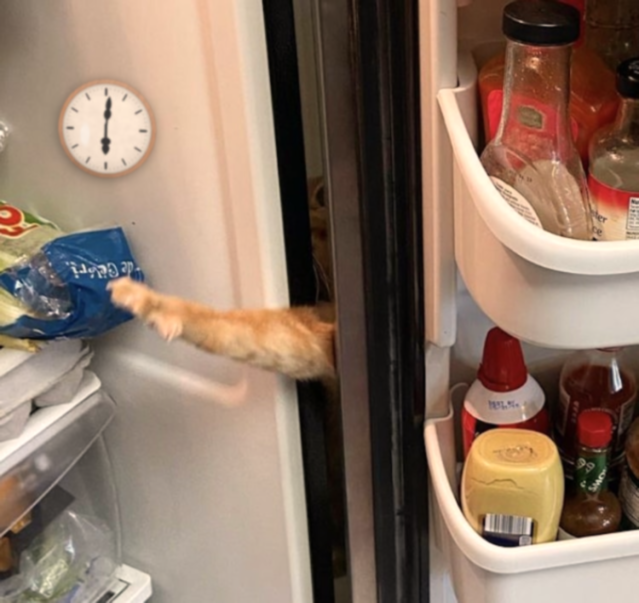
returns {"hour": 6, "minute": 1}
